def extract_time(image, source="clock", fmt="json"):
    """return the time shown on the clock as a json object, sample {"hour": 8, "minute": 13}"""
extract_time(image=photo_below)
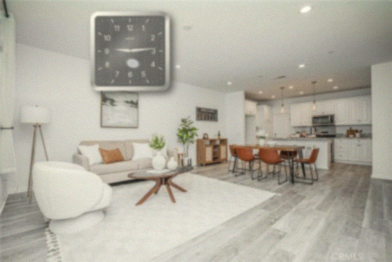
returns {"hour": 9, "minute": 14}
